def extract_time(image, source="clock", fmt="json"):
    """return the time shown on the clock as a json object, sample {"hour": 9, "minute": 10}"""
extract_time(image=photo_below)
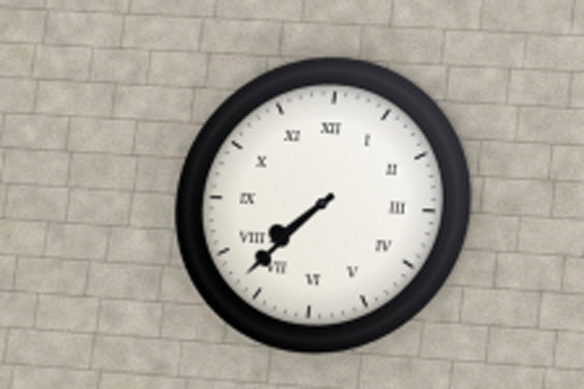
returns {"hour": 7, "minute": 37}
